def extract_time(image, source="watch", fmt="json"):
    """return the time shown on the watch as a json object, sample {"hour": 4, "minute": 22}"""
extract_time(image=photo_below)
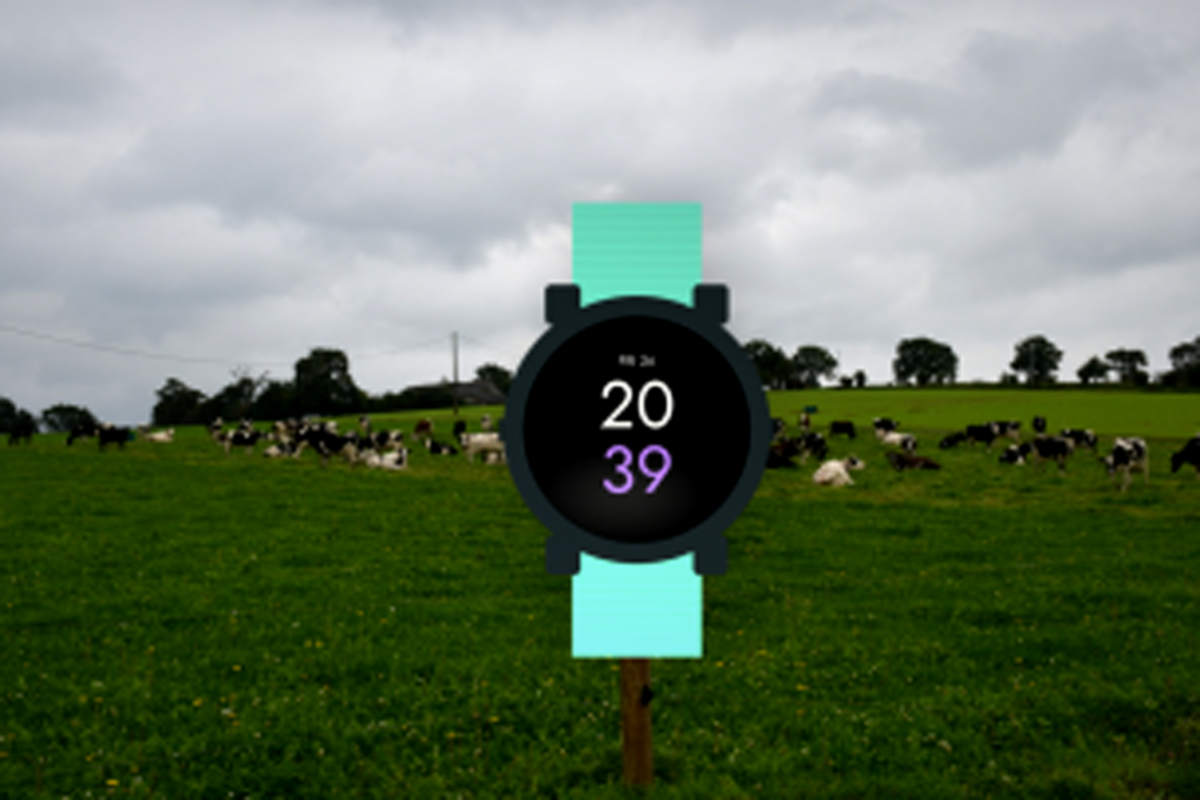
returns {"hour": 20, "minute": 39}
